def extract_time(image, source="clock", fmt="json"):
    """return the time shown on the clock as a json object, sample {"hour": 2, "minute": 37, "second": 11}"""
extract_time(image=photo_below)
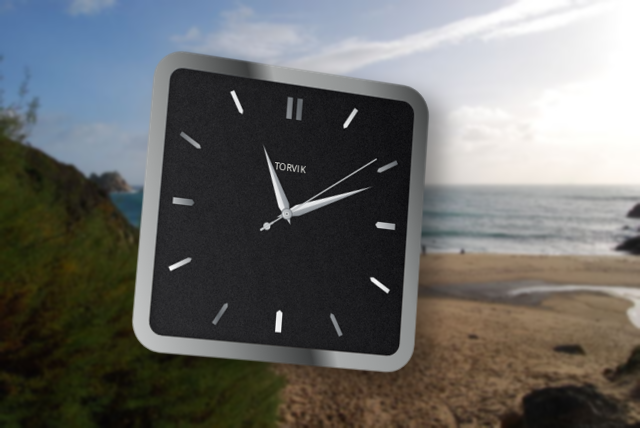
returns {"hour": 11, "minute": 11, "second": 9}
